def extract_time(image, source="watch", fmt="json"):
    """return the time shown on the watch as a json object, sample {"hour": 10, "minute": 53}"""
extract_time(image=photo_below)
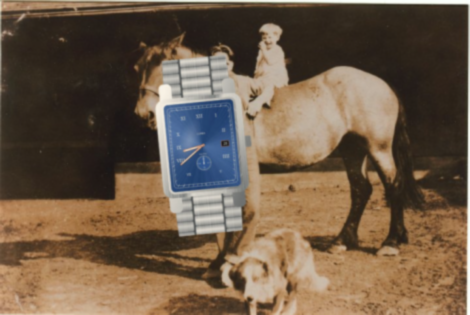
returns {"hour": 8, "minute": 39}
